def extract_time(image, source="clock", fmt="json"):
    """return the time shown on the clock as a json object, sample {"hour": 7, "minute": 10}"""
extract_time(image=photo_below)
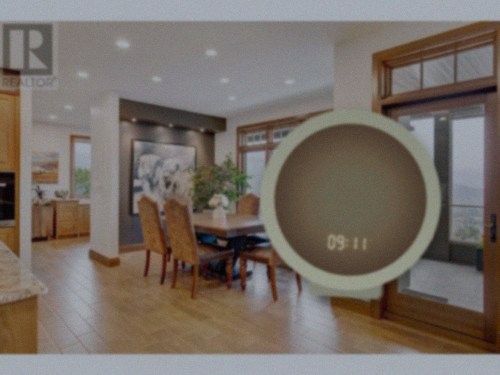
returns {"hour": 9, "minute": 11}
